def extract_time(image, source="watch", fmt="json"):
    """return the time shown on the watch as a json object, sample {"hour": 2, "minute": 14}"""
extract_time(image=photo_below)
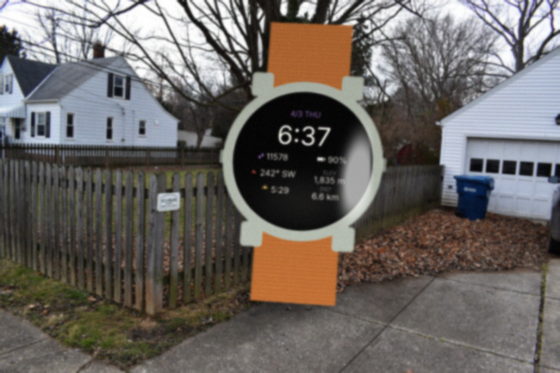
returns {"hour": 6, "minute": 37}
